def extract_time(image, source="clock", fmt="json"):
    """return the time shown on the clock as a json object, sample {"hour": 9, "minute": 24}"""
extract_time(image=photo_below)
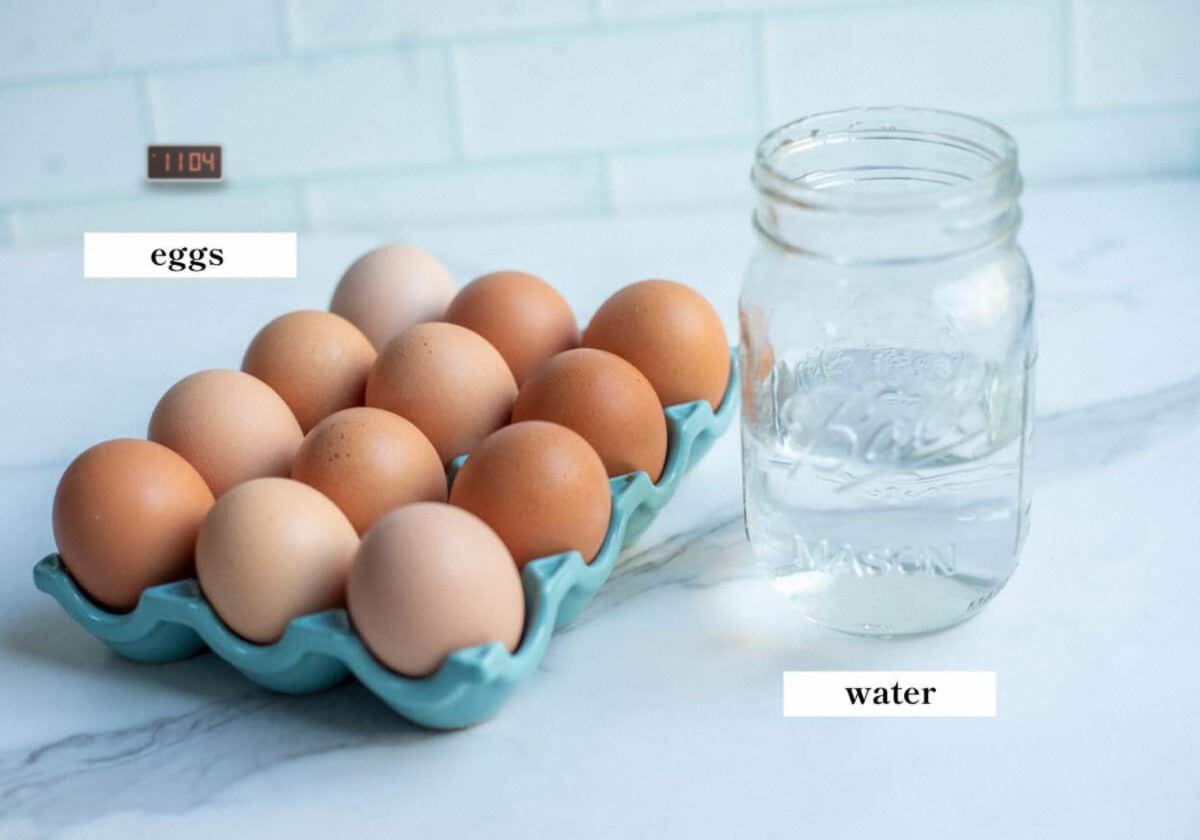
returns {"hour": 11, "minute": 4}
